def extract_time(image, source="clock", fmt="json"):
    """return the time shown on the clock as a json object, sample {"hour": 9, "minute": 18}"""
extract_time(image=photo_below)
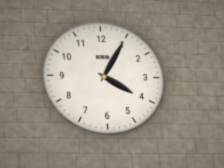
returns {"hour": 4, "minute": 5}
